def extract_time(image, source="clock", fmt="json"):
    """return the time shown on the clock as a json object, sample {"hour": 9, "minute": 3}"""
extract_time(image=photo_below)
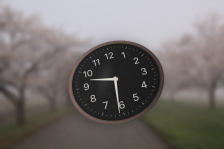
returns {"hour": 9, "minute": 31}
